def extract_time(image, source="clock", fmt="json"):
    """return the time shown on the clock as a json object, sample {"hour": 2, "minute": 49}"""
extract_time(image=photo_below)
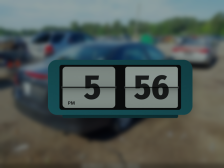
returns {"hour": 5, "minute": 56}
